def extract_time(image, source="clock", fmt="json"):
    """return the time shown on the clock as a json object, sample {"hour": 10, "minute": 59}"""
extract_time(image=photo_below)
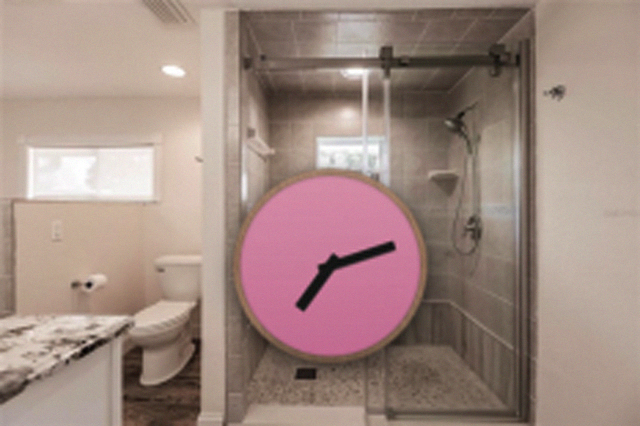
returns {"hour": 7, "minute": 12}
